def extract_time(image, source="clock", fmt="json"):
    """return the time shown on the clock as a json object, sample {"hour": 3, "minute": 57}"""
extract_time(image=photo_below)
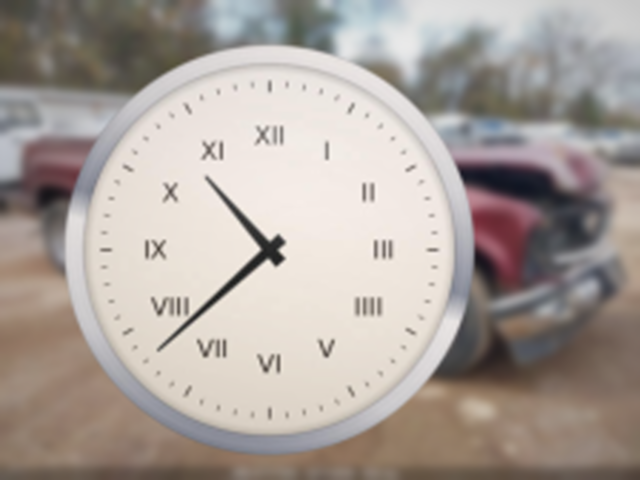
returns {"hour": 10, "minute": 38}
